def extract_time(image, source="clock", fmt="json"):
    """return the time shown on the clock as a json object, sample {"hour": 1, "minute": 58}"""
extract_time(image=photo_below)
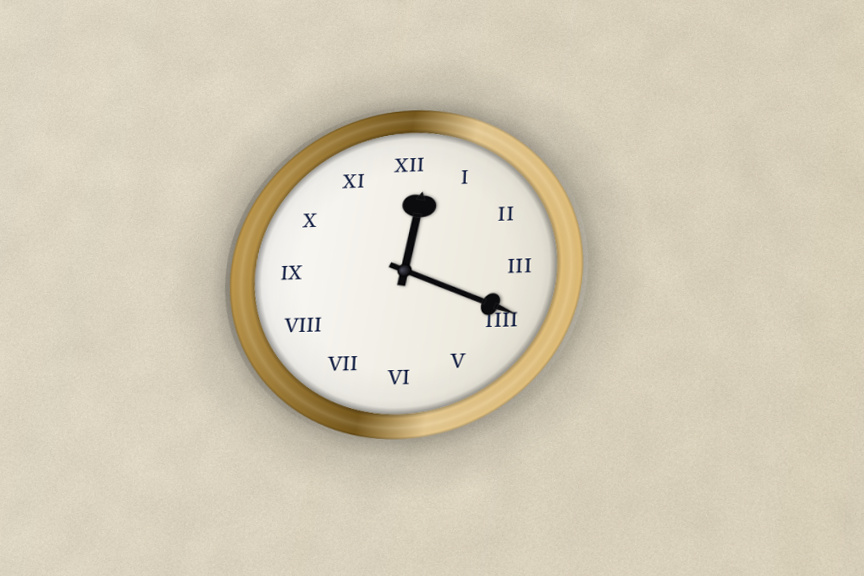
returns {"hour": 12, "minute": 19}
